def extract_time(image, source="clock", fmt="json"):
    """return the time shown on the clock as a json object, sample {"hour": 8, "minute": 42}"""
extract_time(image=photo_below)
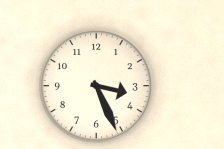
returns {"hour": 3, "minute": 26}
